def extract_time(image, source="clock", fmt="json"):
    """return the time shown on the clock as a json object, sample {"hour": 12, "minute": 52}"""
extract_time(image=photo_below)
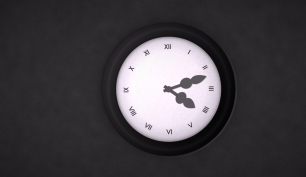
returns {"hour": 4, "minute": 12}
